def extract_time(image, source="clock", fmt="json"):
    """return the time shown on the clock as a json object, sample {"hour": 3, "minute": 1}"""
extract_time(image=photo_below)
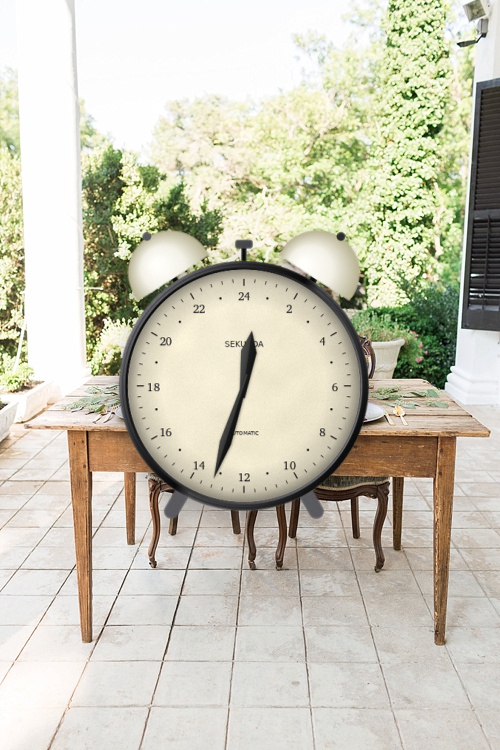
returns {"hour": 0, "minute": 33}
